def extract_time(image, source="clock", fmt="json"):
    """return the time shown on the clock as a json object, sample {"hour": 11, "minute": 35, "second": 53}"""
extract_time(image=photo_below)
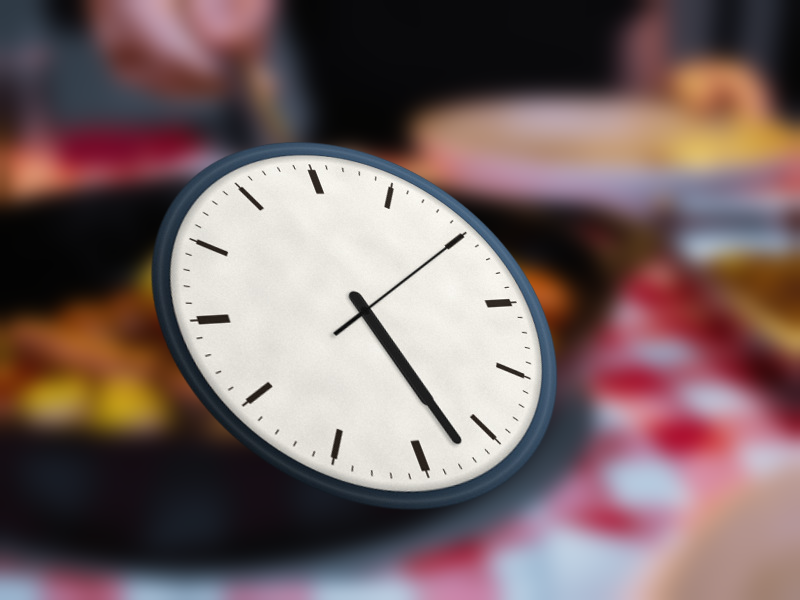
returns {"hour": 5, "minute": 27, "second": 10}
